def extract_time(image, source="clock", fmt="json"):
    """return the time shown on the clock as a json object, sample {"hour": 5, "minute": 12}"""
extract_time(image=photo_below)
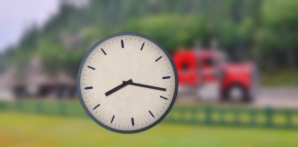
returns {"hour": 8, "minute": 18}
